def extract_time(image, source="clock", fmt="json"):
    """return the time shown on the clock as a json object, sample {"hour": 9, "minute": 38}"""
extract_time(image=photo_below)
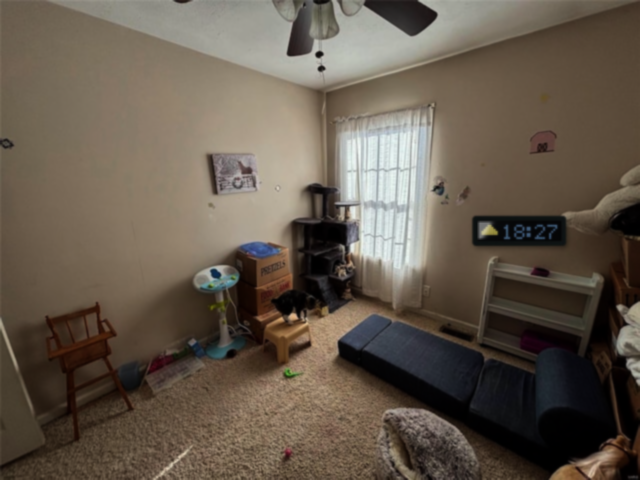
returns {"hour": 18, "minute": 27}
